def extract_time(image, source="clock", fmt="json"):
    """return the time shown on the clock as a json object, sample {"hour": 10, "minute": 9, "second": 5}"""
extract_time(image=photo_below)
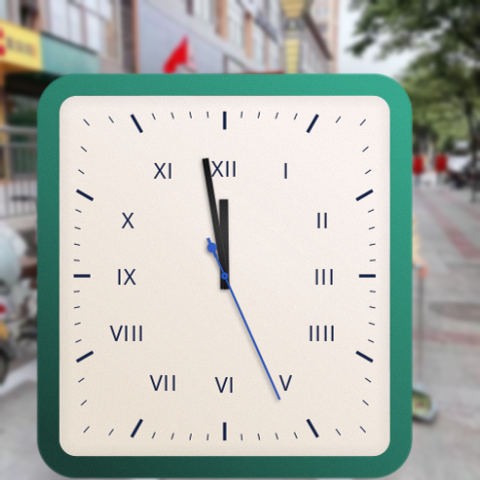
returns {"hour": 11, "minute": 58, "second": 26}
